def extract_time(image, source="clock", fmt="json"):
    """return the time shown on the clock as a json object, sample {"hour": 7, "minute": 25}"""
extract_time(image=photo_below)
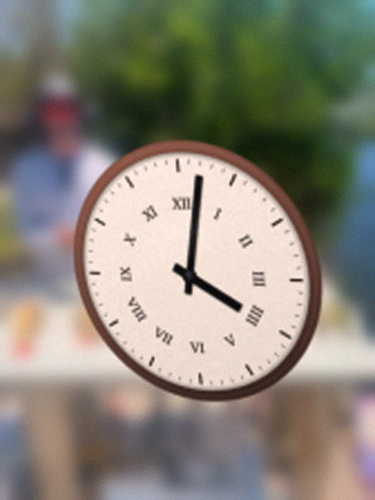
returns {"hour": 4, "minute": 2}
